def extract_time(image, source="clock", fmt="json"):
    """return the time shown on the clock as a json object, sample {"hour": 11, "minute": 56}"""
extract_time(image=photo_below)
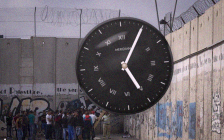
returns {"hour": 5, "minute": 5}
